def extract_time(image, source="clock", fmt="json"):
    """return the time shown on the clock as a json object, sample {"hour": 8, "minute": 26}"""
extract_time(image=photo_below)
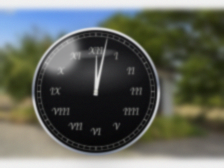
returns {"hour": 12, "minute": 2}
